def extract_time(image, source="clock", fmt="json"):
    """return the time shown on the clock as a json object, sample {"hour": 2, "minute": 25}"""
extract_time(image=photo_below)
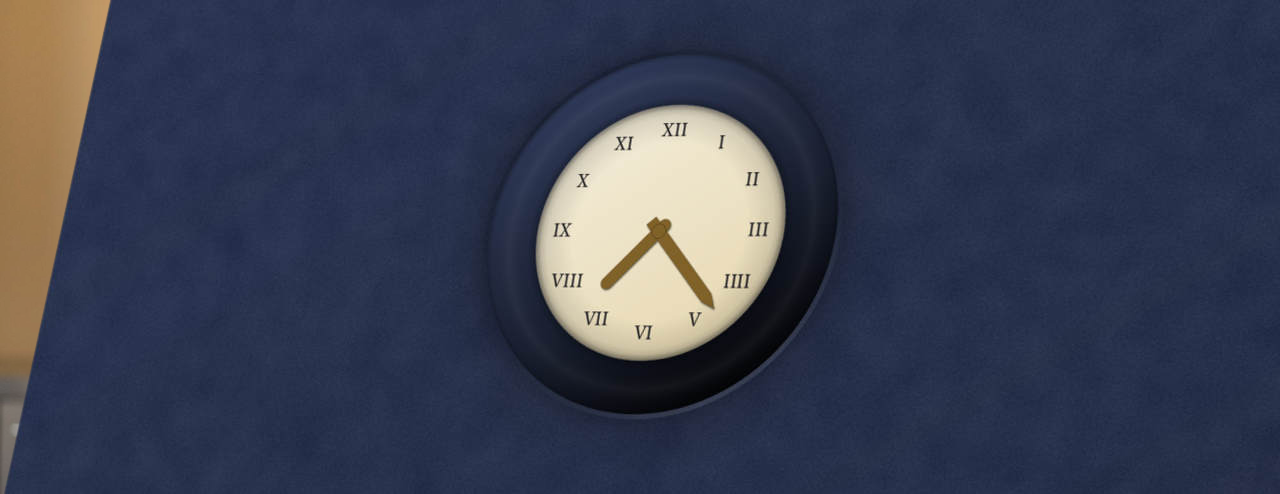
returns {"hour": 7, "minute": 23}
